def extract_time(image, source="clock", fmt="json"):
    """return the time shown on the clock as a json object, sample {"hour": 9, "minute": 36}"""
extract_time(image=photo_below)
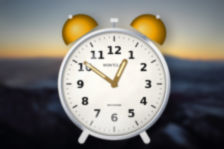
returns {"hour": 12, "minute": 51}
